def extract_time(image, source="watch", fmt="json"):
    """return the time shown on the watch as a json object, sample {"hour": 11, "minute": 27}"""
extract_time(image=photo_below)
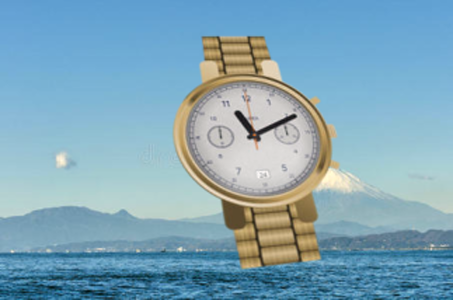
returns {"hour": 11, "minute": 11}
